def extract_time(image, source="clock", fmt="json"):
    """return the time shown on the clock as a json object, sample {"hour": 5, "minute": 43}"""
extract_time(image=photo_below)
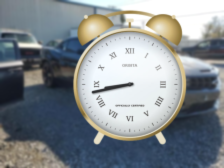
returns {"hour": 8, "minute": 43}
